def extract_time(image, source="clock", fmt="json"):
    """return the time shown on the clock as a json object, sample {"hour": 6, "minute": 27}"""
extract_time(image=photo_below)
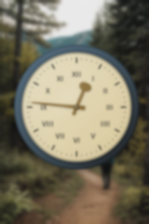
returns {"hour": 12, "minute": 46}
